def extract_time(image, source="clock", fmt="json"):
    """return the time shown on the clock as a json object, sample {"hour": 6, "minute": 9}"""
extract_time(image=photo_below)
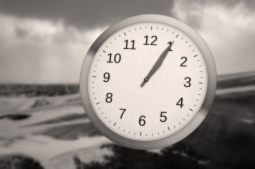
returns {"hour": 1, "minute": 5}
